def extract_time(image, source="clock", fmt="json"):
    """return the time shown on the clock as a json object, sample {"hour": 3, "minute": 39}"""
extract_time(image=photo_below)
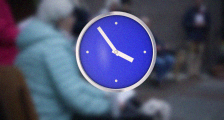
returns {"hour": 3, "minute": 54}
